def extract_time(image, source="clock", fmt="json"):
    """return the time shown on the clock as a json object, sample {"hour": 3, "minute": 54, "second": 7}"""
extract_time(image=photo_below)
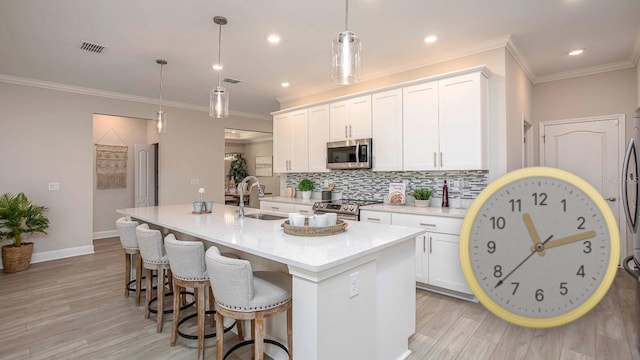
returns {"hour": 11, "minute": 12, "second": 38}
